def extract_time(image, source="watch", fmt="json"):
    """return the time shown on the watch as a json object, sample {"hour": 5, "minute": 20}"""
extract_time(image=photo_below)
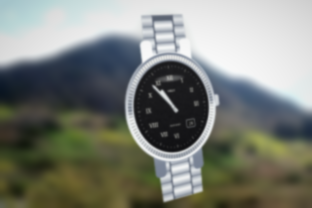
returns {"hour": 10, "minute": 53}
